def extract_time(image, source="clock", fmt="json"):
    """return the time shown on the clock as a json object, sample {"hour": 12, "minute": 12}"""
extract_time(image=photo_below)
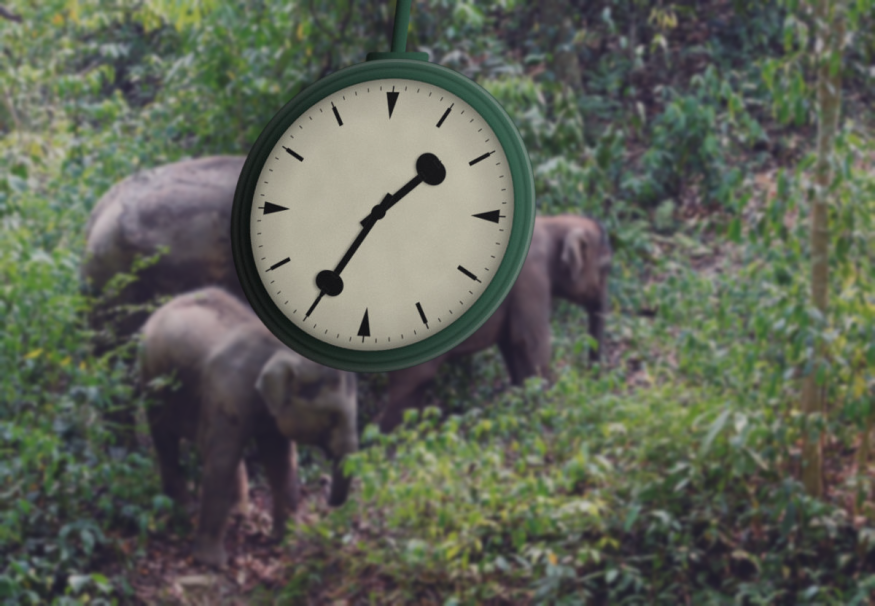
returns {"hour": 1, "minute": 35}
